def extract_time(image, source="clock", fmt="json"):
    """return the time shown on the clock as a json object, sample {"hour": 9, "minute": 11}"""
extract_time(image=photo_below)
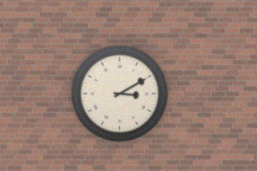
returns {"hour": 3, "minute": 10}
